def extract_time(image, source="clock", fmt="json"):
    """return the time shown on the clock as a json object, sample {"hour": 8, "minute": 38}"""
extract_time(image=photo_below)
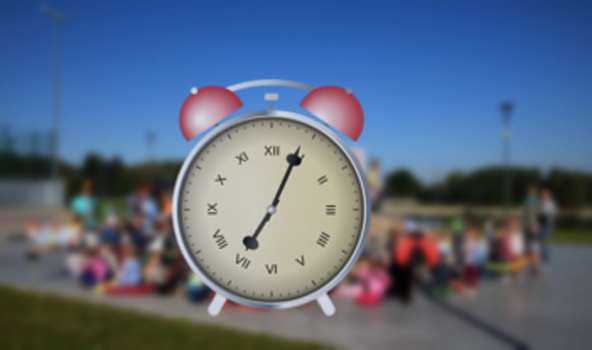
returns {"hour": 7, "minute": 4}
